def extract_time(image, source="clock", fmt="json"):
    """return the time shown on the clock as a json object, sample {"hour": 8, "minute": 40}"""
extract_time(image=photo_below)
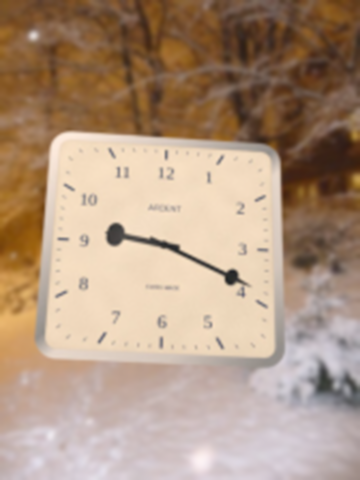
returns {"hour": 9, "minute": 19}
